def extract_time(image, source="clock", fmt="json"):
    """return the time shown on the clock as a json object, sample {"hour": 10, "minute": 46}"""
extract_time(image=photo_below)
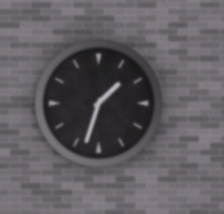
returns {"hour": 1, "minute": 33}
